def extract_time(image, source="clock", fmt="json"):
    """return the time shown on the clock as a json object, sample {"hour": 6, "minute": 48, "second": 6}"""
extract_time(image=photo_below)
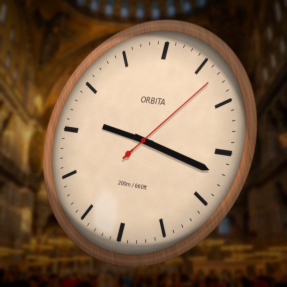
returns {"hour": 9, "minute": 17, "second": 7}
